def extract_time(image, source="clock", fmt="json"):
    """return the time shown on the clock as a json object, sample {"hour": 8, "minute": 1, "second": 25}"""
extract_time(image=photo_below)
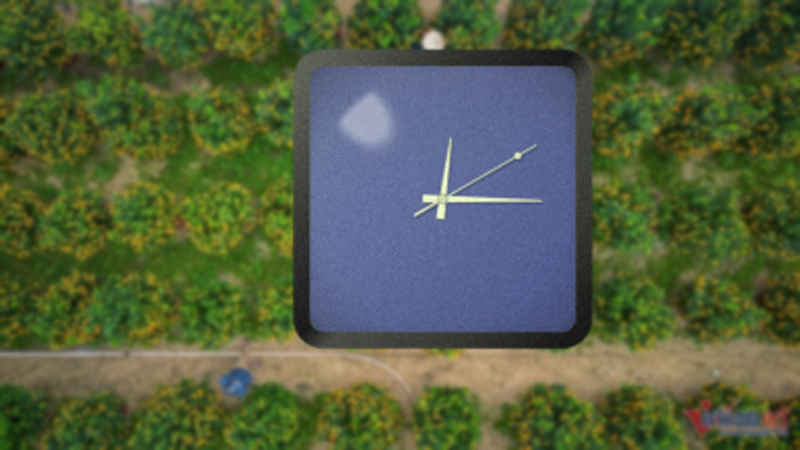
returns {"hour": 12, "minute": 15, "second": 10}
